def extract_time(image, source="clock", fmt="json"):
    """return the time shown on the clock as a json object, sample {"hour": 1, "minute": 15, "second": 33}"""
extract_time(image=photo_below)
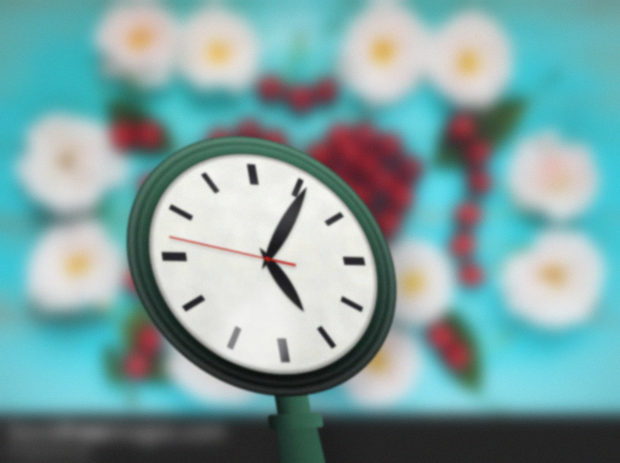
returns {"hour": 5, "minute": 5, "second": 47}
